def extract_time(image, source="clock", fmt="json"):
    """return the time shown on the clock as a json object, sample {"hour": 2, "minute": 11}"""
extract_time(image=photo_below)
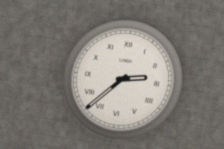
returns {"hour": 2, "minute": 37}
